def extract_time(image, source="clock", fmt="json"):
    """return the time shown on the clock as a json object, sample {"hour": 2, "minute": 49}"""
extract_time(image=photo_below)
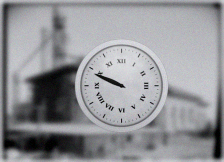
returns {"hour": 9, "minute": 49}
